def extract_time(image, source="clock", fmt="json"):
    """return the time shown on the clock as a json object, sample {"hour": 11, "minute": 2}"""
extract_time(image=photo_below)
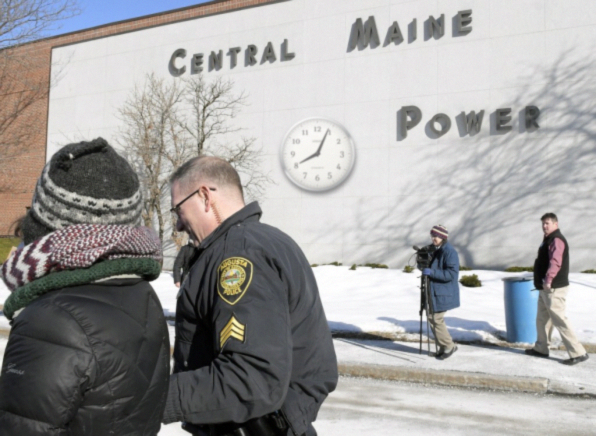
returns {"hour": 8, "minute": 4}
